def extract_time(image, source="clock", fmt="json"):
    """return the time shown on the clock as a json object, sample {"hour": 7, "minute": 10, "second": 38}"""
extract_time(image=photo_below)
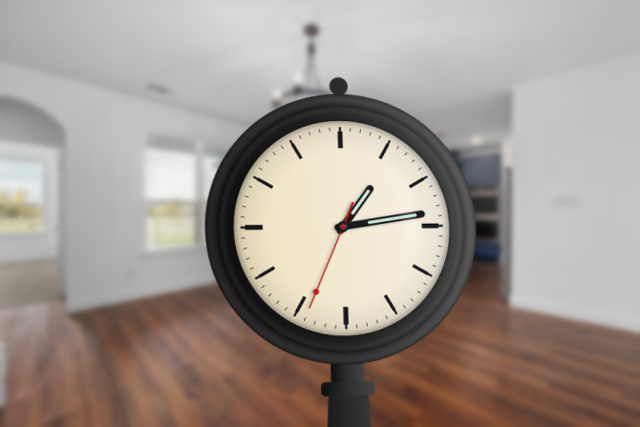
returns {"hour": 1, "minute": 13, "second": 34}
